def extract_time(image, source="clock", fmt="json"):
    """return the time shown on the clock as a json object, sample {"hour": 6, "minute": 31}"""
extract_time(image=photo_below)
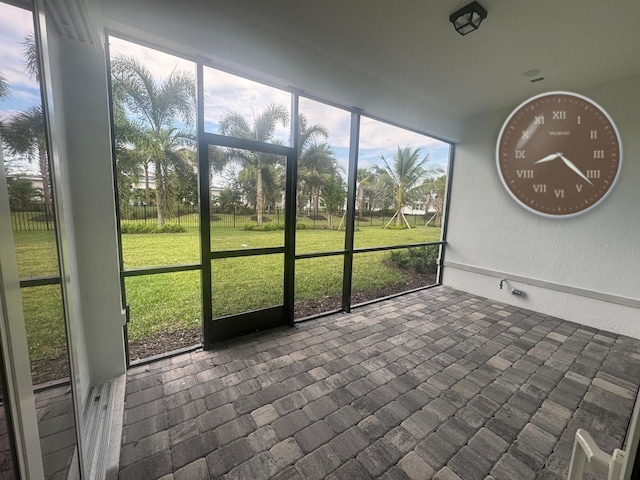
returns {"hour": 8, "minute": 22}
